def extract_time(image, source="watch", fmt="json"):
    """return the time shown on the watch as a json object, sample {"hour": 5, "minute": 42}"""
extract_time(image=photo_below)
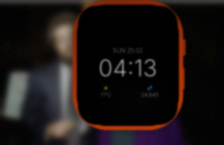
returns {"hour": 4, "minute": 13}
